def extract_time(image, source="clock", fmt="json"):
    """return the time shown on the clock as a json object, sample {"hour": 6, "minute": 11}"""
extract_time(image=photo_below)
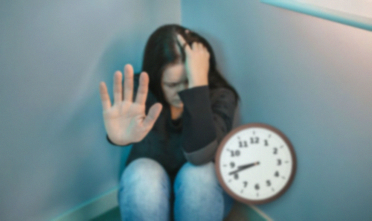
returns {"hour": 8, "minute": 42}
